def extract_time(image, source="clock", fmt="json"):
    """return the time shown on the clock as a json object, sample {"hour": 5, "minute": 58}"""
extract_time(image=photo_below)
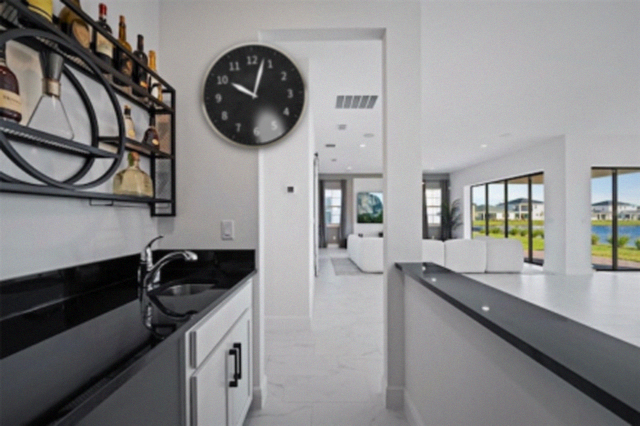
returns {"hour": 10, "minute": 3}
